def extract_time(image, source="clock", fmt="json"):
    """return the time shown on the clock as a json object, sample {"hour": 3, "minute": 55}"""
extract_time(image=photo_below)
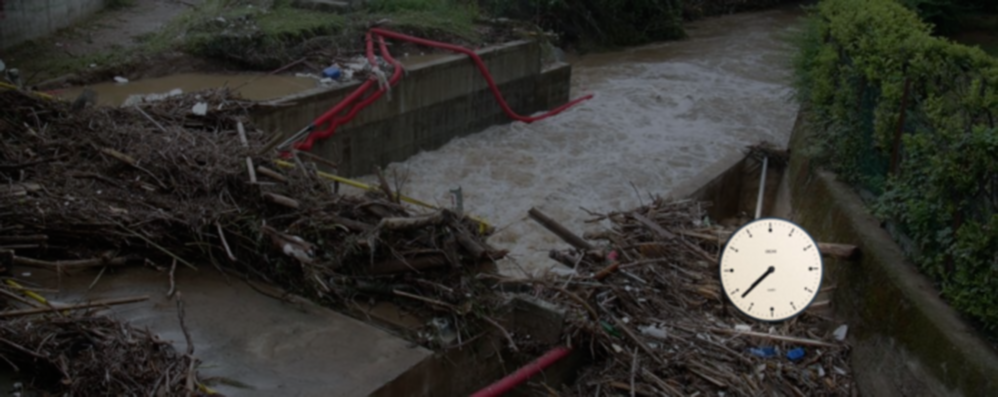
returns {"hour": 7, "minute": 38}
